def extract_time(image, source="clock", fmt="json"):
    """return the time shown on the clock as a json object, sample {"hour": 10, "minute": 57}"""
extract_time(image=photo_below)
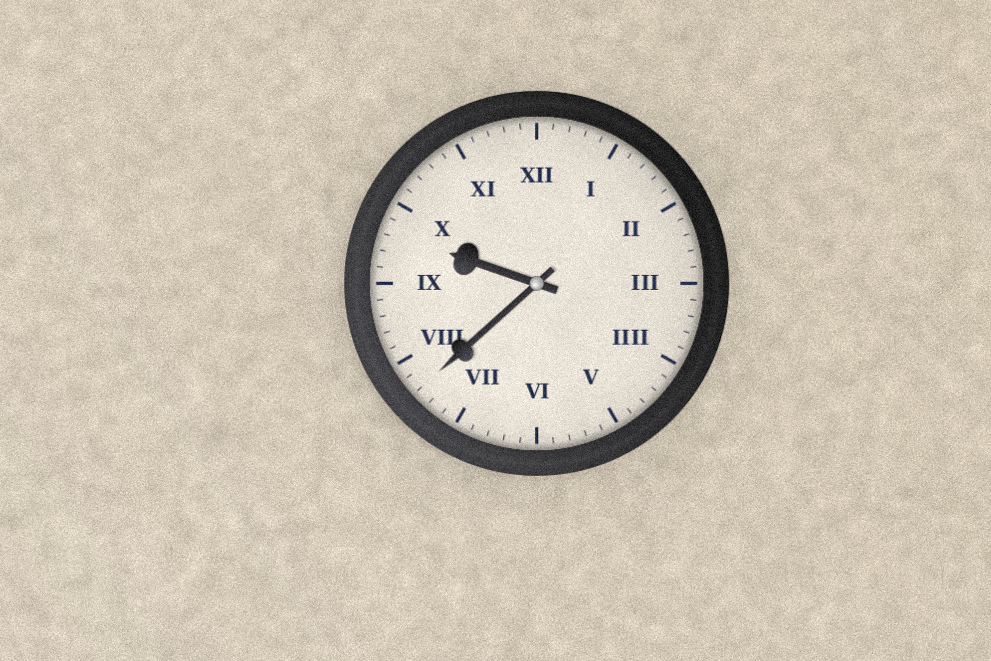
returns {"hour": 9, "minute": 38}
